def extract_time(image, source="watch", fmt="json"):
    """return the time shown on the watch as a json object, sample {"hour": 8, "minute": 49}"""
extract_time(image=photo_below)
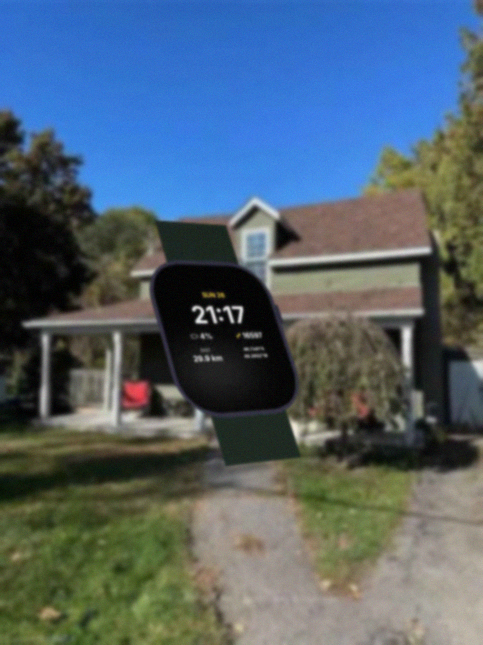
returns {"hour": 21, "minute": 17}
